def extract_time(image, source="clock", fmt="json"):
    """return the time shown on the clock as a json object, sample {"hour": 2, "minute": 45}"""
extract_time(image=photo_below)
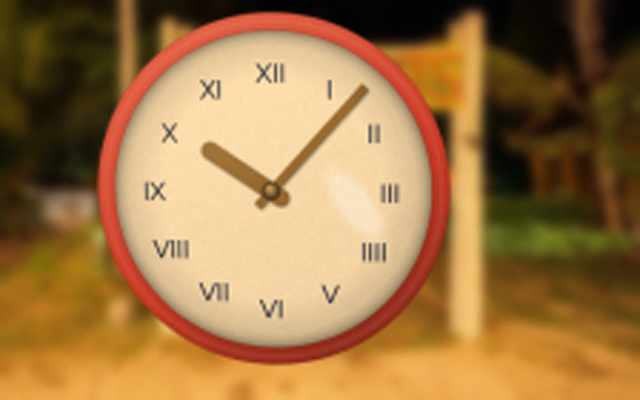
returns {"hour": 10, "minute": 7}
